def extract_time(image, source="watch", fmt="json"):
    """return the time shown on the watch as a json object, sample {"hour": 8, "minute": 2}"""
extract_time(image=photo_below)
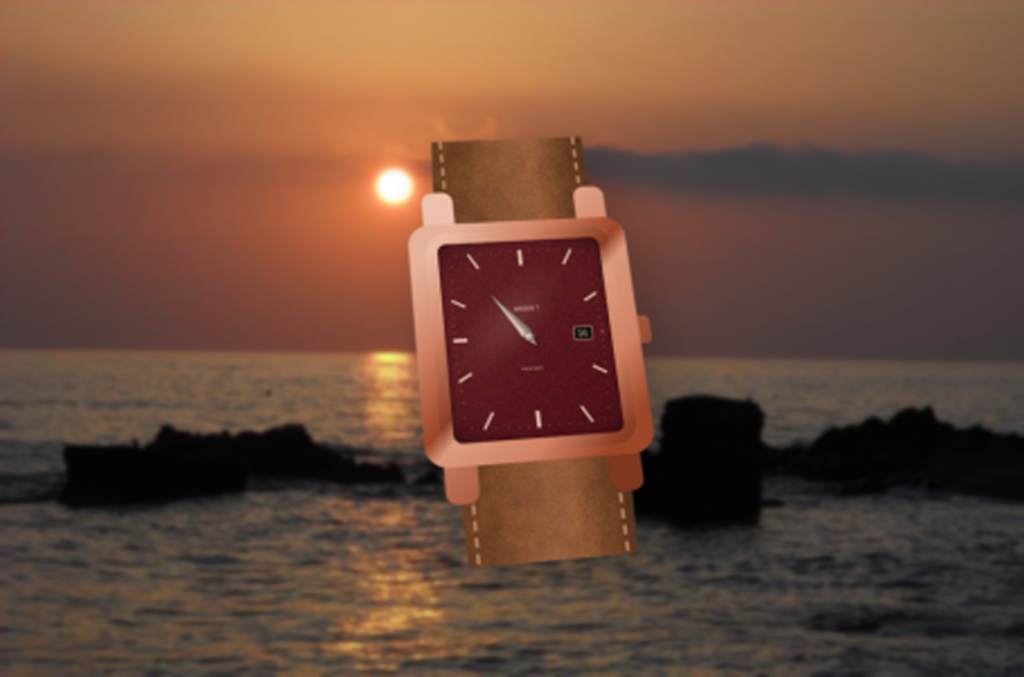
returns {"hour": 10, "minute": 54}
